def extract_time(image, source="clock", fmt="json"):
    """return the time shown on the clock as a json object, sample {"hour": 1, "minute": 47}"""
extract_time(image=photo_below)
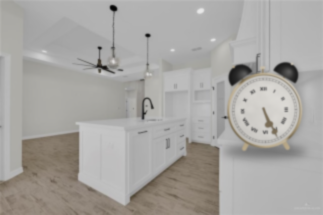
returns {"hour": 5, "minute": 26}
